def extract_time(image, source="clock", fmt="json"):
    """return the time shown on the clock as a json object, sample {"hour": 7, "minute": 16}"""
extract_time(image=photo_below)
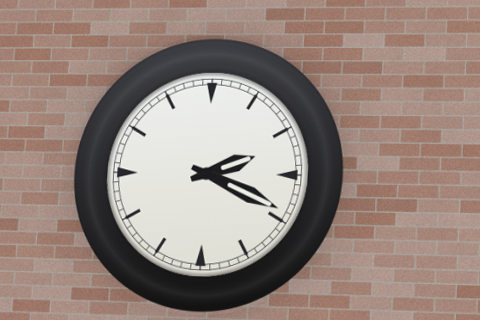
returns {"hour": 2, "minute": 19}
